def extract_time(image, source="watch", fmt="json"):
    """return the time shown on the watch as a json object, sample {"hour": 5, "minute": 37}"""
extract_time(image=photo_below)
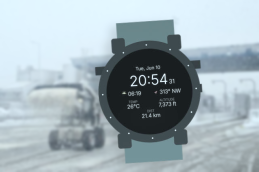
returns {"hour": 20, "minute": 54}
